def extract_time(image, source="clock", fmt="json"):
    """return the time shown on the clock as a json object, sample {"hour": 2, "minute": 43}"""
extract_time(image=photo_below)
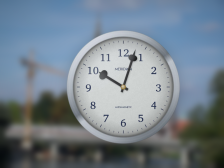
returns {"hour": 10, "minute": 3}
